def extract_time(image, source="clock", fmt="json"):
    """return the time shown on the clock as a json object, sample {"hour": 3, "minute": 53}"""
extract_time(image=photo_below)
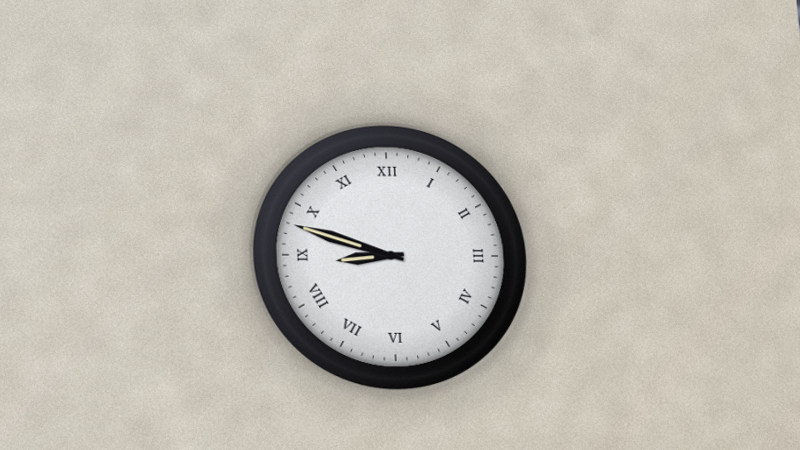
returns {"hour": 8, "minute": 48}
